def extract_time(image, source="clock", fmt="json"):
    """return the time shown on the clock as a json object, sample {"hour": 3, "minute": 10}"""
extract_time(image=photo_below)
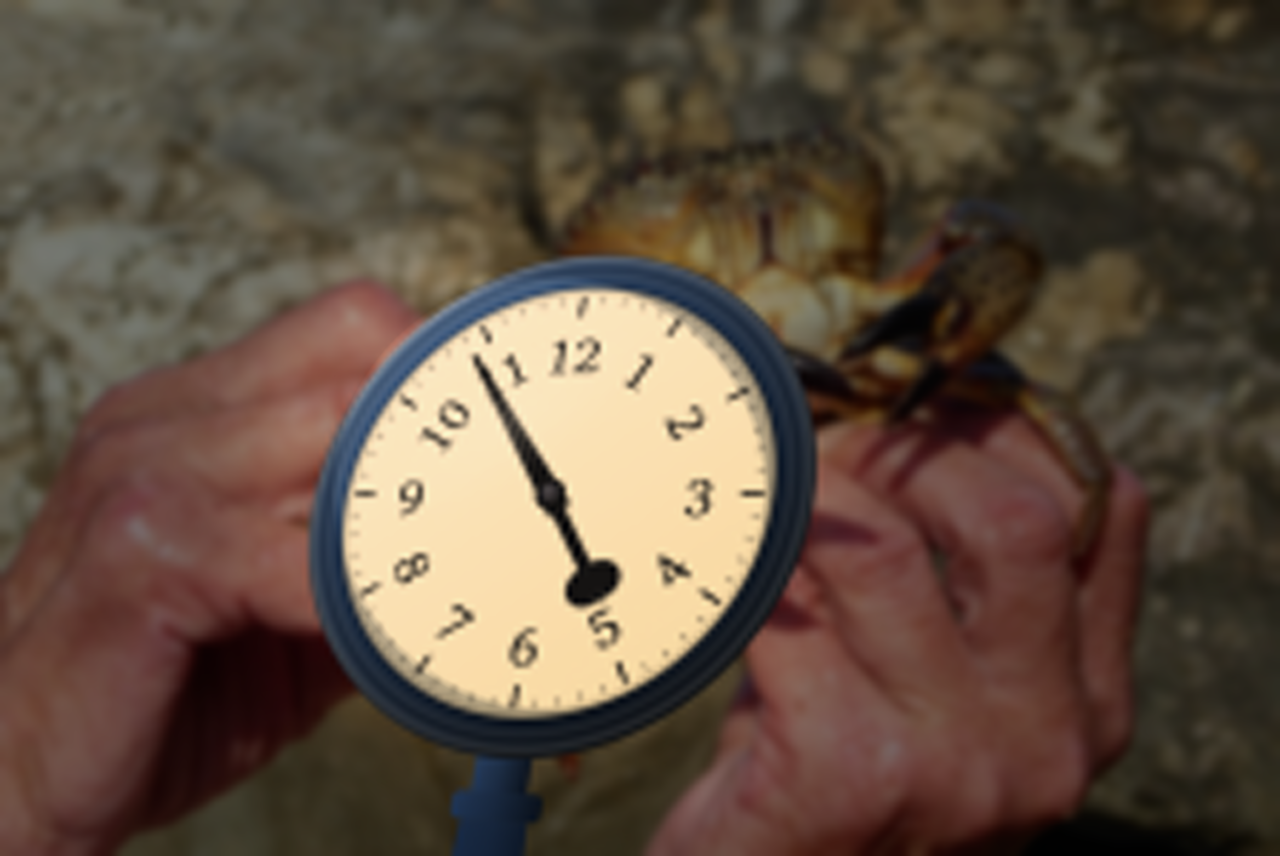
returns {"hour": 4, "minute": 54}
